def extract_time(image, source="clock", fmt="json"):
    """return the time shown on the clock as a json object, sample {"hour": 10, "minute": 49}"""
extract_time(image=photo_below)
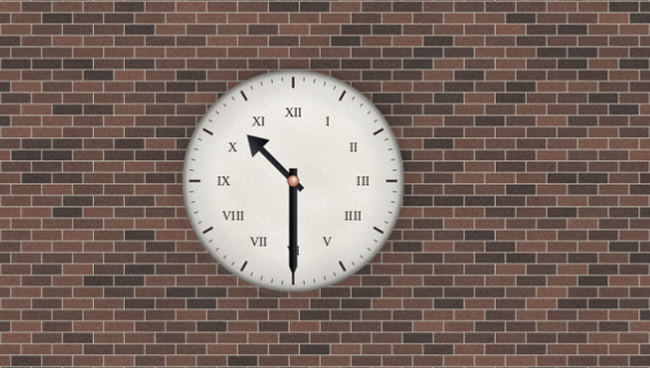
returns {"hour": 10, "minute": 30}
